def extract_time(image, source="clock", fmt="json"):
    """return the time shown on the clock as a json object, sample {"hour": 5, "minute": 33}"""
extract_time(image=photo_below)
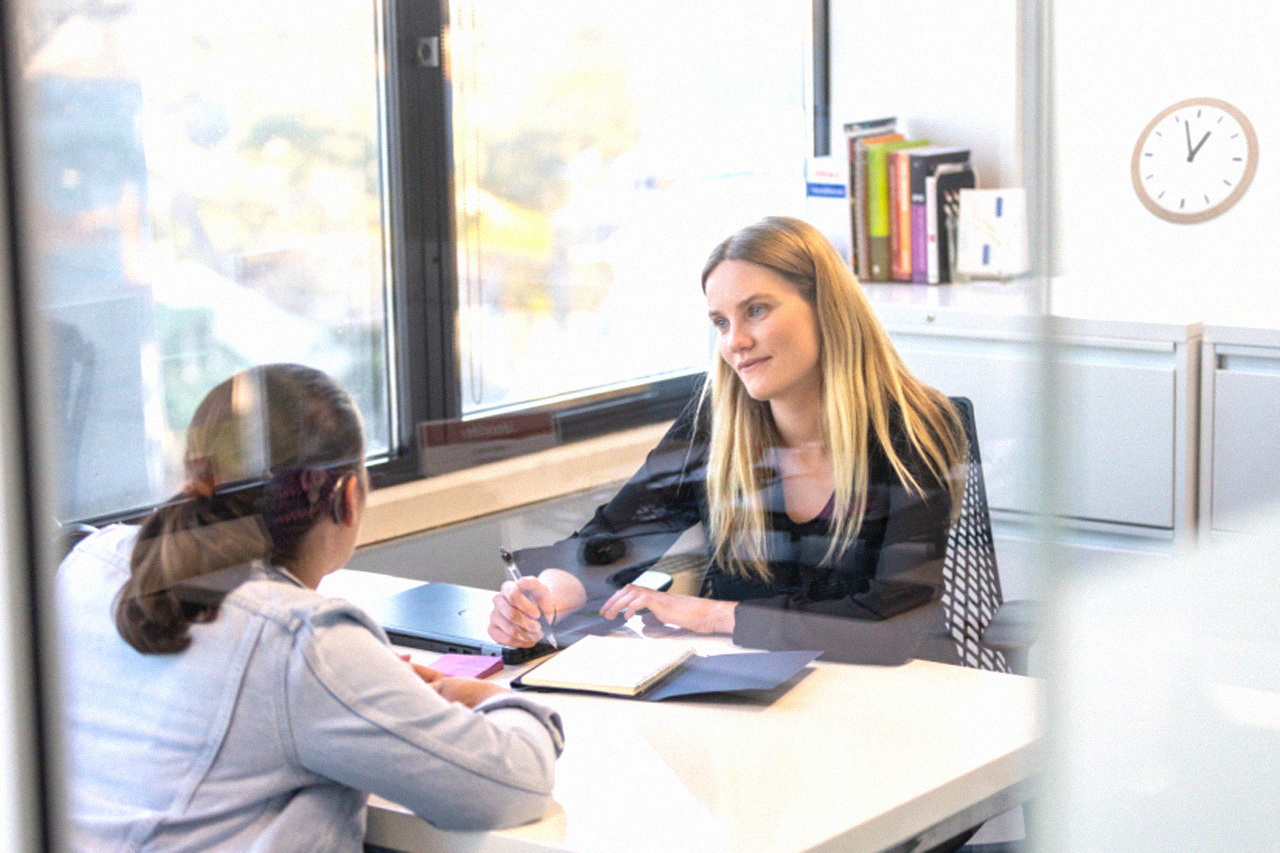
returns {"hour": 12, "minute": 57}
